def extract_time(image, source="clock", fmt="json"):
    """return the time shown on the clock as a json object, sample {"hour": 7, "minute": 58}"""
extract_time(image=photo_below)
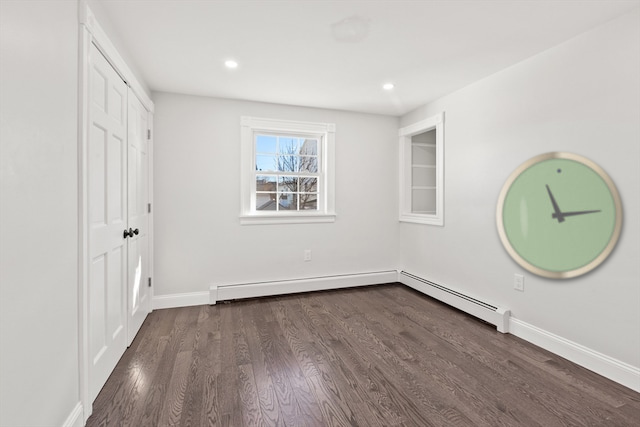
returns {"hour": 11, "minute": 14}
